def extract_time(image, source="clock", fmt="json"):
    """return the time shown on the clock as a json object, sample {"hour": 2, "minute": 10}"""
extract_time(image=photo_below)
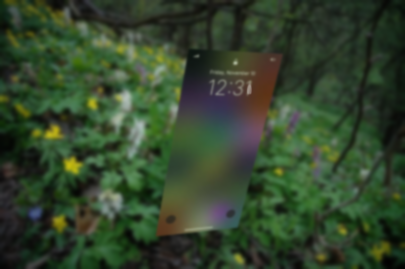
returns {"hour": 12, "minute": 31}
